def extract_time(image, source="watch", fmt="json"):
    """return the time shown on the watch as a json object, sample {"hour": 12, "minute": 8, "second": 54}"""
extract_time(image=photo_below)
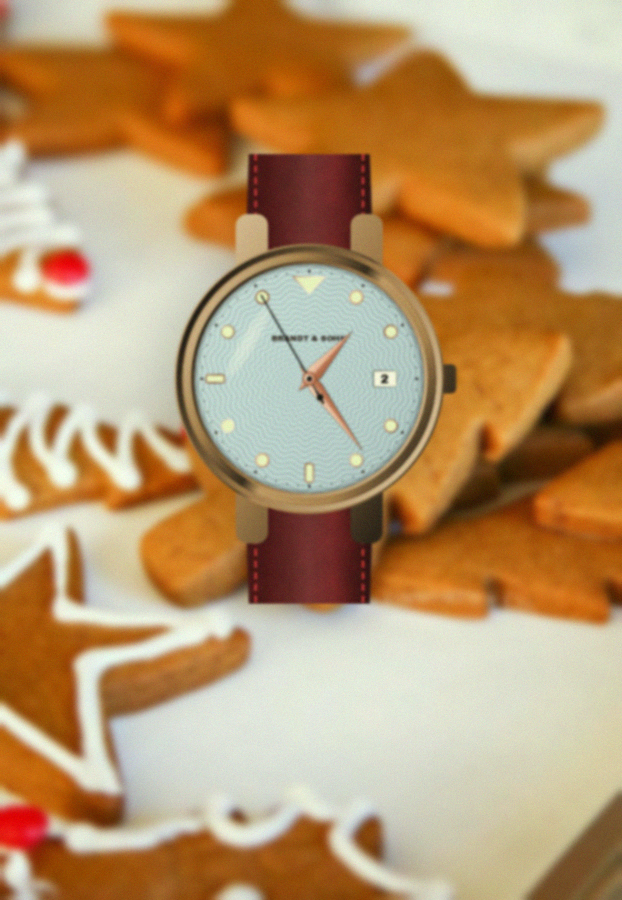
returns {"hour": 1, "minute": 23, "second": 55}
